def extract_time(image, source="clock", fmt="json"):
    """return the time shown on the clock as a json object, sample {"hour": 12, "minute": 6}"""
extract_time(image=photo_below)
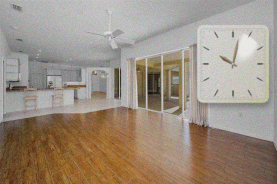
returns {"hour": 10, "minute": 2}
